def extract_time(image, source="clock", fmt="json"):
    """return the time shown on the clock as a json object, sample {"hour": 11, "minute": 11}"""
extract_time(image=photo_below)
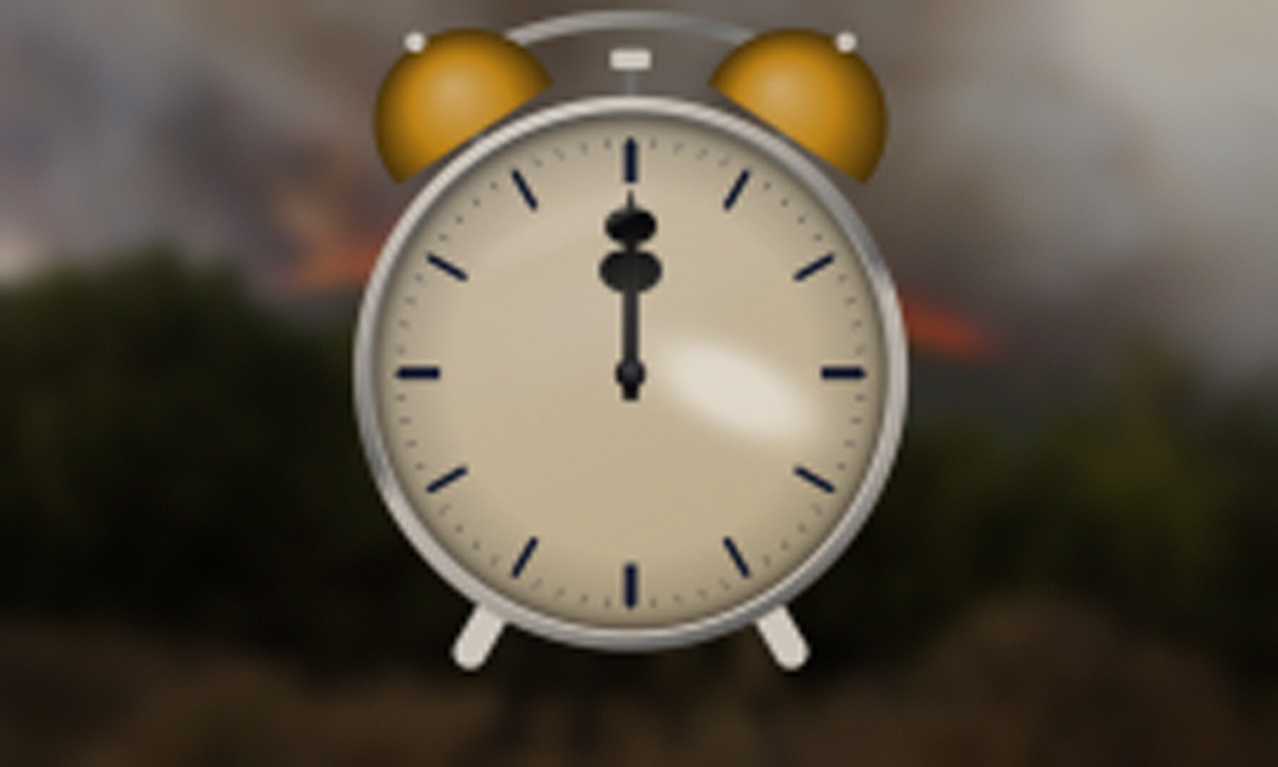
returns {"hour": 12, "minute": 0}
